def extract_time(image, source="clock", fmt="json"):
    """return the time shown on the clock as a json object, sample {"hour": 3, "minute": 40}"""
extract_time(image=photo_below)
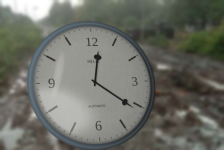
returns {"hour": 12, "minute": 21}
